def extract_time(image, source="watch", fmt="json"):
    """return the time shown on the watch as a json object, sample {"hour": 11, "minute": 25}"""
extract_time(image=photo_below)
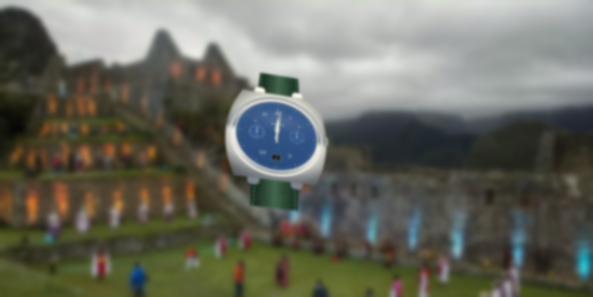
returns {"hour": 12, "minute": 1}
